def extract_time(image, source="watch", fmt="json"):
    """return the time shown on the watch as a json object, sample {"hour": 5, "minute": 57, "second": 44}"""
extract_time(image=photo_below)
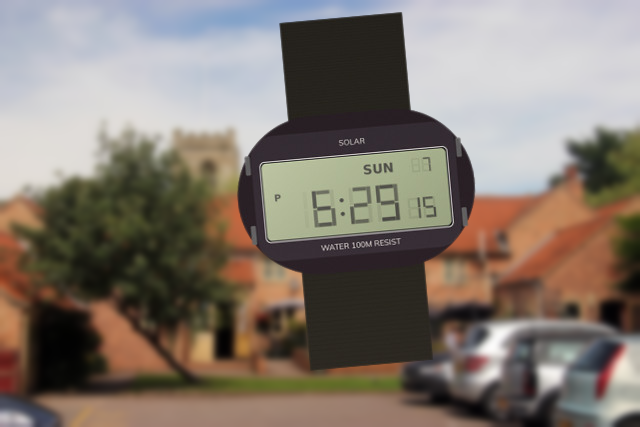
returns {"hour": 6, "minute": 29, "second": 15}
